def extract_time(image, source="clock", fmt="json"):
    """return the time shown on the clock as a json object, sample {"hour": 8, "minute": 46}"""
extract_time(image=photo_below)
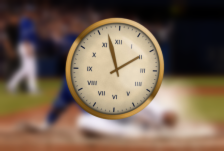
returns {"hour": 1, "minute": 57}
